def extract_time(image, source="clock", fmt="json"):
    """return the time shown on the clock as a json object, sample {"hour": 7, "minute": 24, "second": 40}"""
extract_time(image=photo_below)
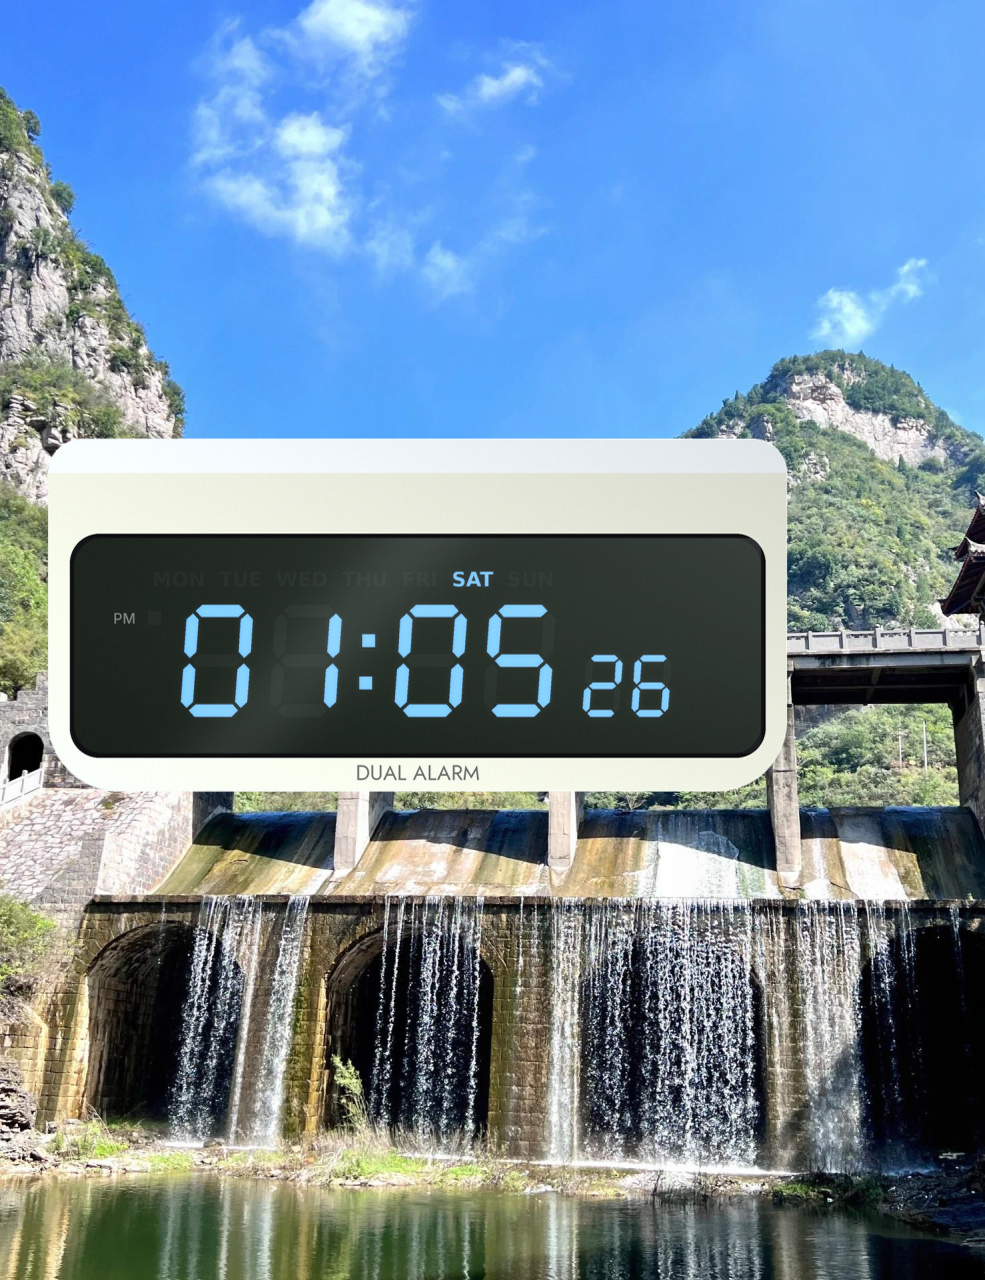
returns {"hour": 1, "minute": 5, "second": 26}
